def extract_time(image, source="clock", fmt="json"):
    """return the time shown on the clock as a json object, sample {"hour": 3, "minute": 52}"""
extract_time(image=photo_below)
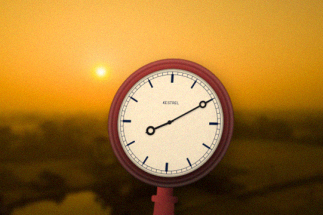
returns {"hour": 8, "minute": 10}
